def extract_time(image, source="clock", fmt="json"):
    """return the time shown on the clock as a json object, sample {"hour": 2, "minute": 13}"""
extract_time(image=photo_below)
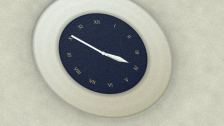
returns {"hour": 3, "minute": 51}
